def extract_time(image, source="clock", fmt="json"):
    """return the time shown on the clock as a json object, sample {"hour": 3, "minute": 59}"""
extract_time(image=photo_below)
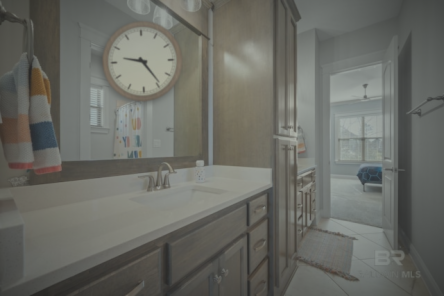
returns {"hour": 9, "minute": 24}
